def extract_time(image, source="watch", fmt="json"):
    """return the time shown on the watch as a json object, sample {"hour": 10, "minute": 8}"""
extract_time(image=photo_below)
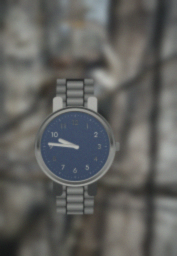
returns {"hour": 9, "minute": 46}
